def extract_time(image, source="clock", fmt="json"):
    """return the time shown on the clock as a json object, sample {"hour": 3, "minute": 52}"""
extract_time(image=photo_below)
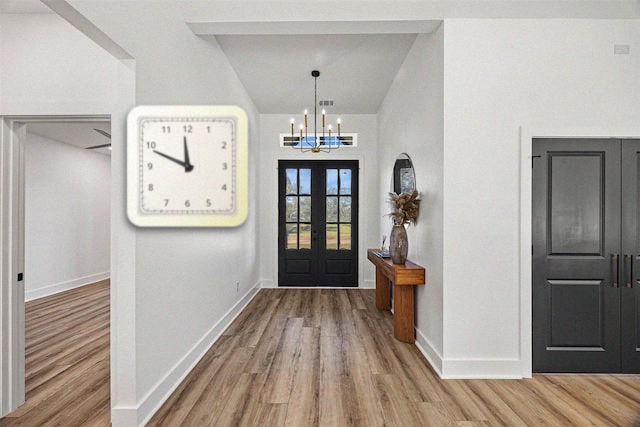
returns {"hour": 11, "minute": 49}
